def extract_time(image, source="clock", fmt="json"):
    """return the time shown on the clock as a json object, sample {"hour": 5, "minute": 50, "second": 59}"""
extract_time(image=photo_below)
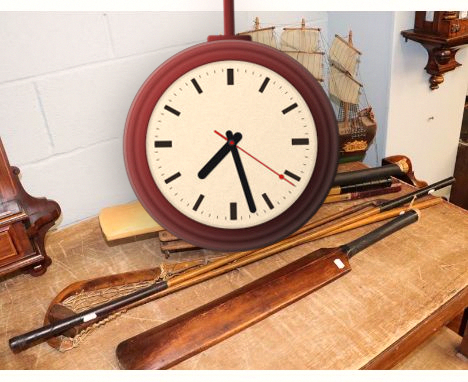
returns {"hour": 7, "minute": 27, "second": 21}
